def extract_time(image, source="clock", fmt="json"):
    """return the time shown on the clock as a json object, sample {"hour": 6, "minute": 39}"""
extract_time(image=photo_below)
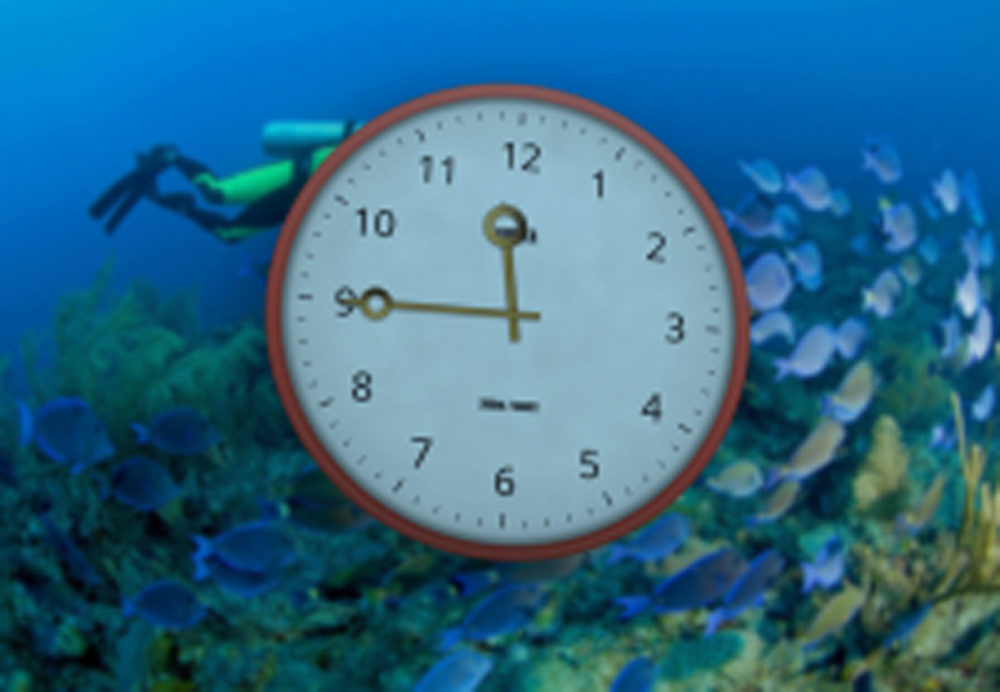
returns {"hour": 11, "minute": 45}
